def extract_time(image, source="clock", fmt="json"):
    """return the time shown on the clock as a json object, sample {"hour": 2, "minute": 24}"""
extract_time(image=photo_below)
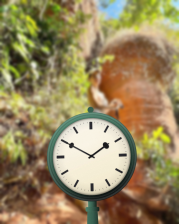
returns {"hour": 1, "minute": 50}
